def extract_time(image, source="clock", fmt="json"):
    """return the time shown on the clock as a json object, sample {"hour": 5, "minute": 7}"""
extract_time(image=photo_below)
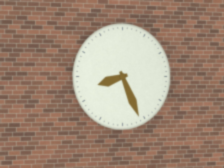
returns {"hour": 8, "minute": 26}
